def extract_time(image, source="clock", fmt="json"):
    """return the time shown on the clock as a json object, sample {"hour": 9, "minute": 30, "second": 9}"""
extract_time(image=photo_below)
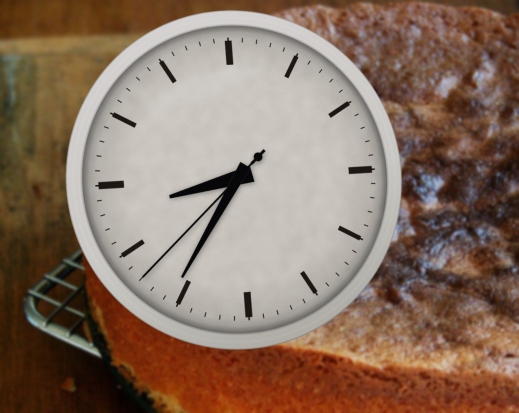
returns {"hour": 8, "minute": 35, "second": 38}
